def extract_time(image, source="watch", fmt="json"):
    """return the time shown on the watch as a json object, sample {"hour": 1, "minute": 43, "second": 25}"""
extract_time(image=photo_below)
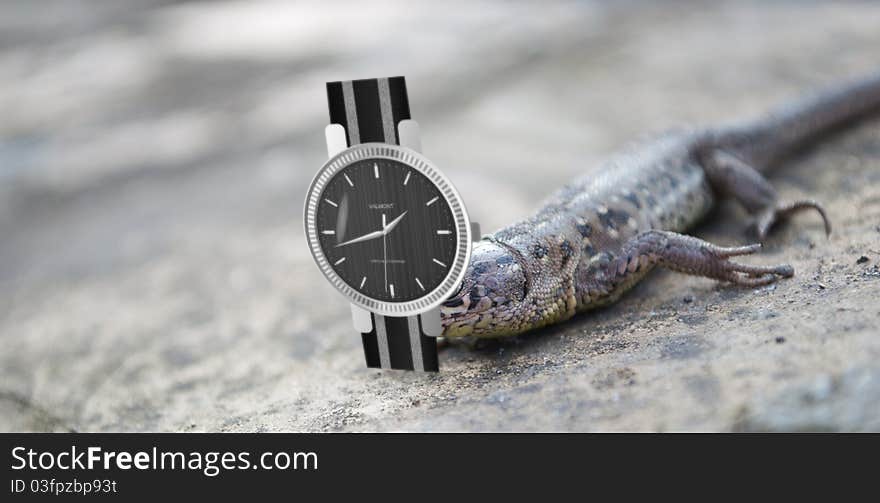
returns {"hour": 1, "minute": 42, "second": 31}
